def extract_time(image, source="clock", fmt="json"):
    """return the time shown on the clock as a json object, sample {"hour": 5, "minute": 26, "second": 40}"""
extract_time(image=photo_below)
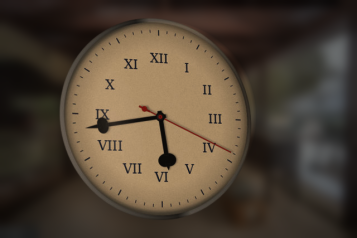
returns {"hour": 5, "minute": 43, "second": 19}
